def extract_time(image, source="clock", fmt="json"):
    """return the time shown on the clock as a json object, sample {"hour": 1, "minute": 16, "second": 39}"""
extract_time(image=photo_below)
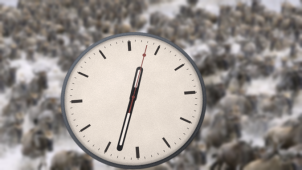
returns {"hour": 12, "minute": 33, "second": 3}
